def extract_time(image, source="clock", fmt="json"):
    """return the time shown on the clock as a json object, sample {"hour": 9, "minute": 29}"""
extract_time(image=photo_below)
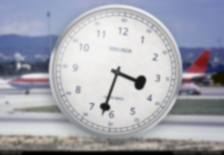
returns {"hour": 3, "minute": 32}
